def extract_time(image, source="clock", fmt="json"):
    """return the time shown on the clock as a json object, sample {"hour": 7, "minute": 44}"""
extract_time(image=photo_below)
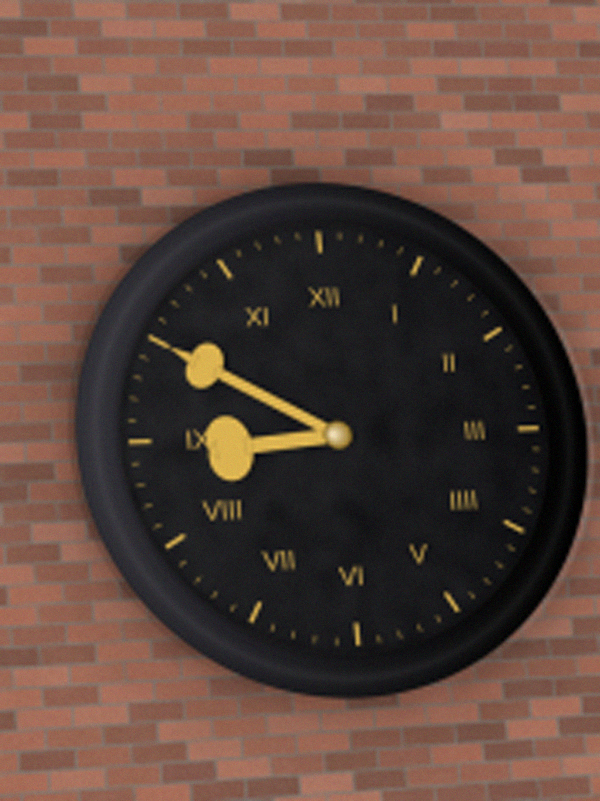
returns {"hour": 8, "minute": 50}
